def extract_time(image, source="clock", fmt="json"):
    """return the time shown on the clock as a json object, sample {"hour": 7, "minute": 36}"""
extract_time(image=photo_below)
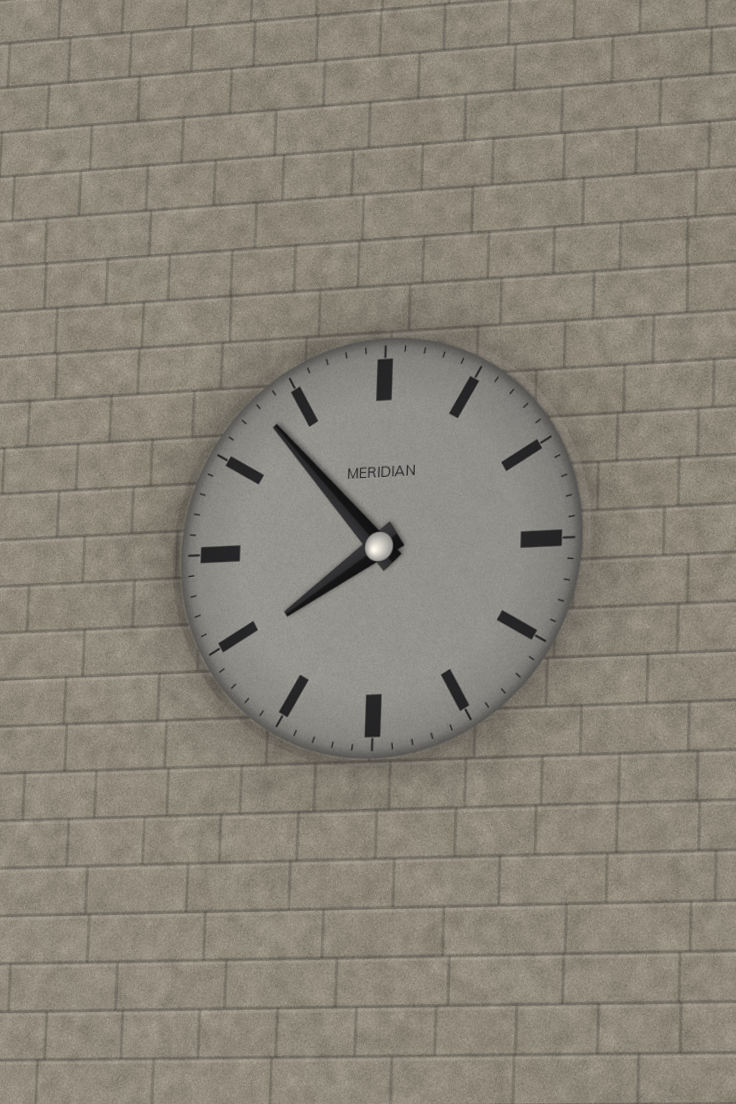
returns {"hour": 7, "minute": 53}
